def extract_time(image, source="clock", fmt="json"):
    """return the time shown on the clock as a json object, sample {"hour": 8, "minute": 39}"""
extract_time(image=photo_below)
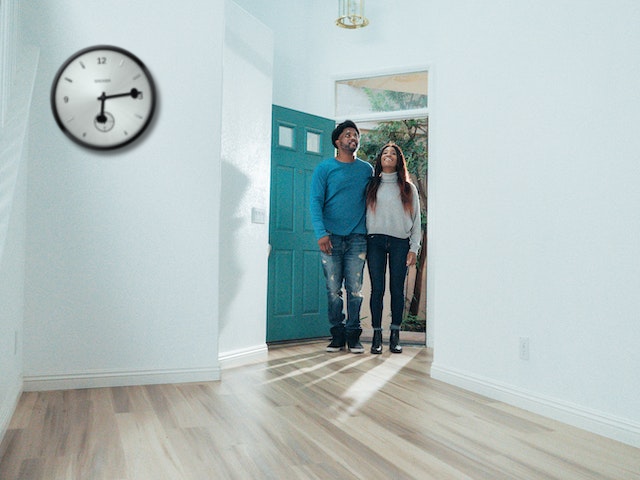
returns {"hour": 6, "minute": 14}
